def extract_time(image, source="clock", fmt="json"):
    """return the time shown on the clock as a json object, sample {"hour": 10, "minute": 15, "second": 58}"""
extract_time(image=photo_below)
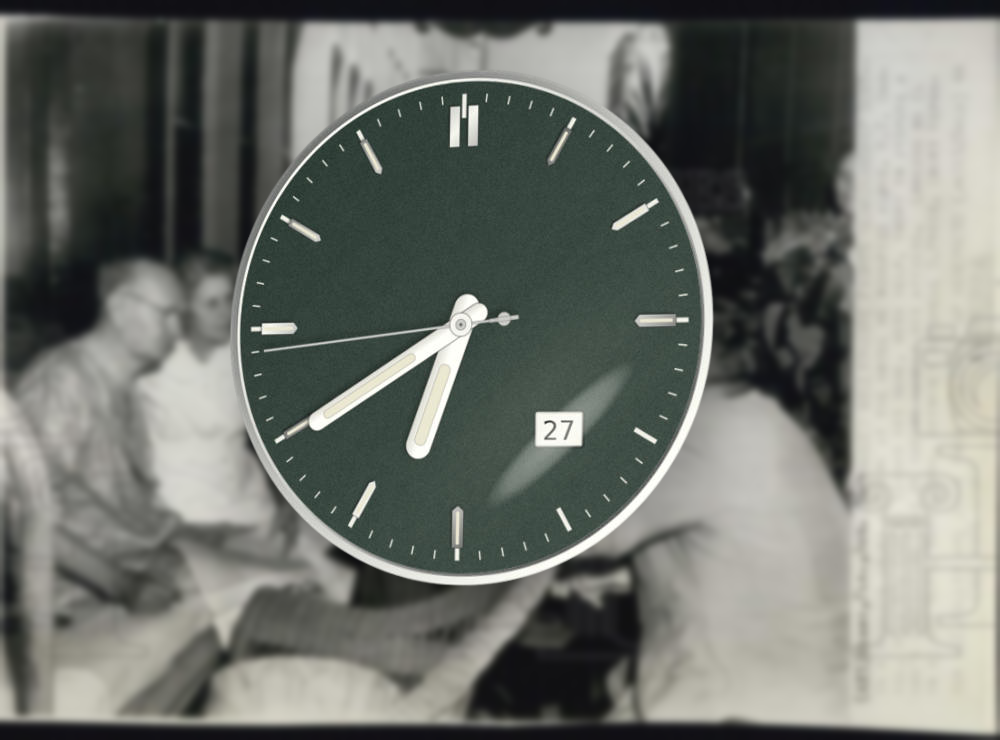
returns {"hour": 6, "minute": 39, "second": 44}
